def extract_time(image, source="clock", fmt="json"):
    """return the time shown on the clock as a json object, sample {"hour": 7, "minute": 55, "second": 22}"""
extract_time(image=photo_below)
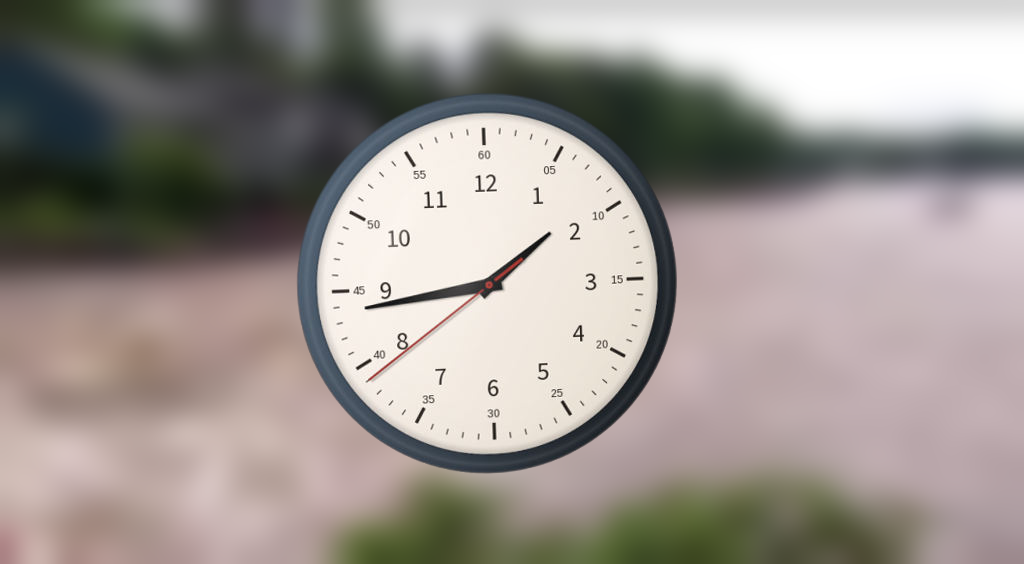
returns {"hour": 1, "minute": 43, "second": 39}
